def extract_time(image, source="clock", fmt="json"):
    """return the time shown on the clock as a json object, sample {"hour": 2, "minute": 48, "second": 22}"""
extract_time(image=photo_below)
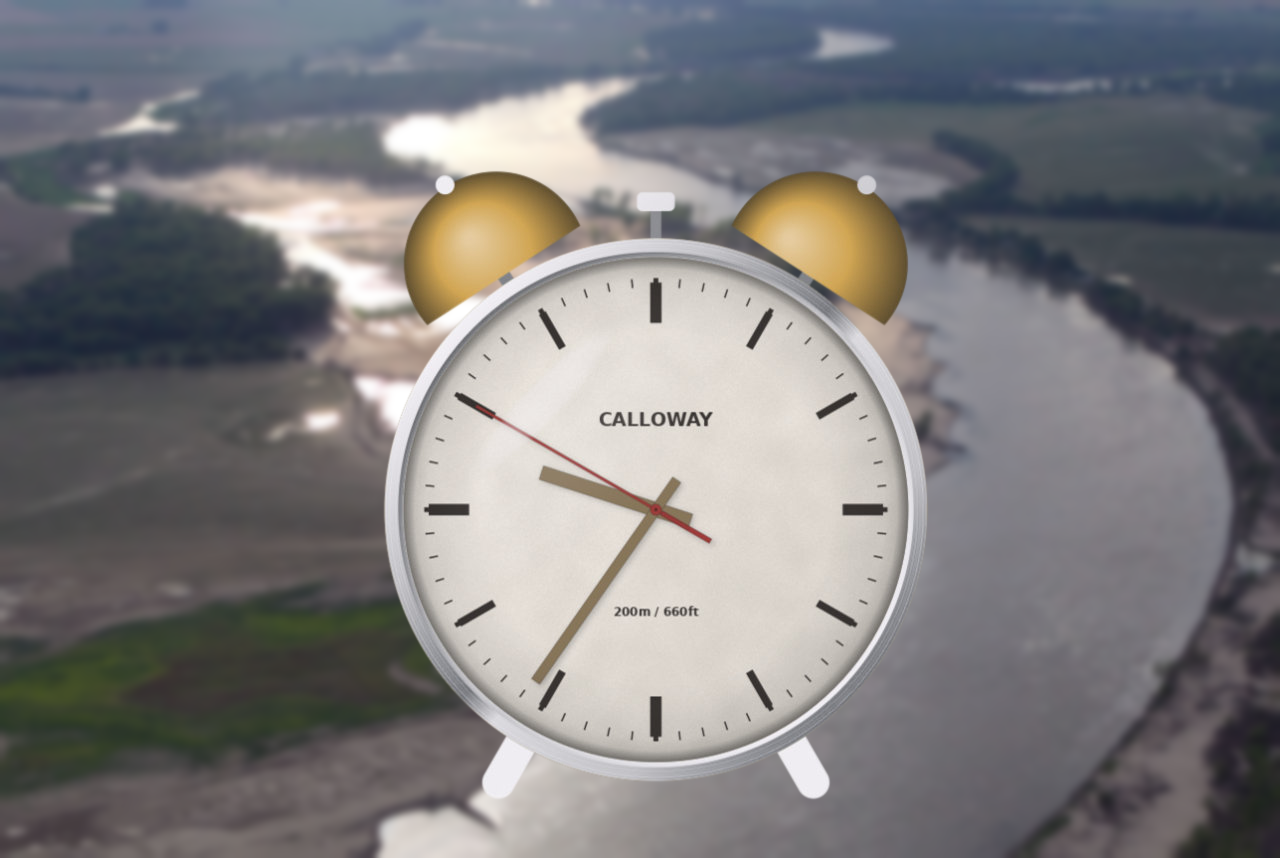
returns {"hour": 9, "minute": 35, "second": 50}
